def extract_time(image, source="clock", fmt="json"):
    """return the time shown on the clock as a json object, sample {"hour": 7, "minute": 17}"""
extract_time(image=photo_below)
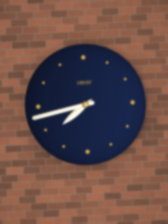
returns {"hour": 7, "minute": 43}
